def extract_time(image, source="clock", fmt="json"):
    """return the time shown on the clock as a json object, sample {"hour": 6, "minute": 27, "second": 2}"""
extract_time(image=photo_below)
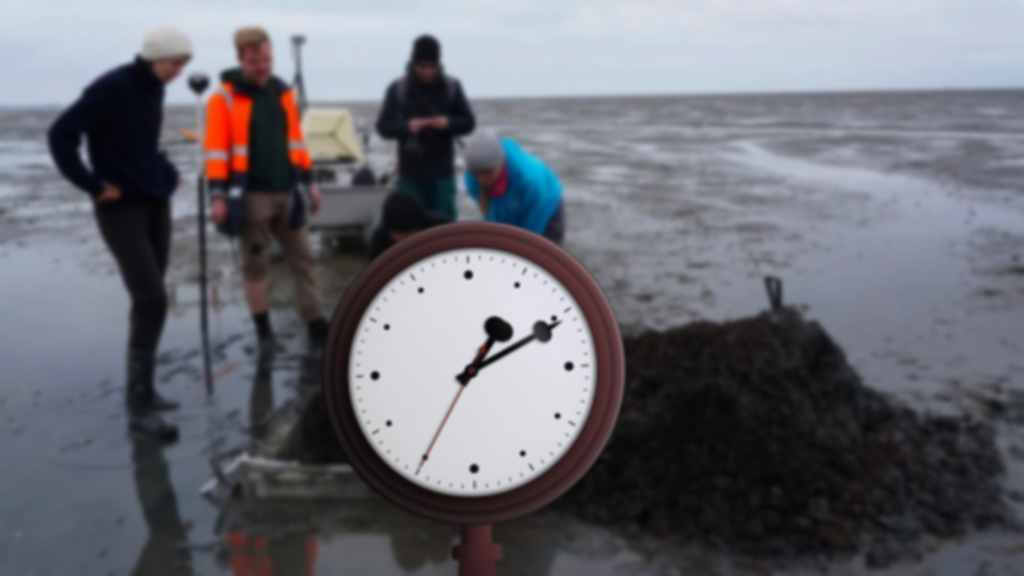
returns {"hour": 1, "minute": 10, "second": 35}
